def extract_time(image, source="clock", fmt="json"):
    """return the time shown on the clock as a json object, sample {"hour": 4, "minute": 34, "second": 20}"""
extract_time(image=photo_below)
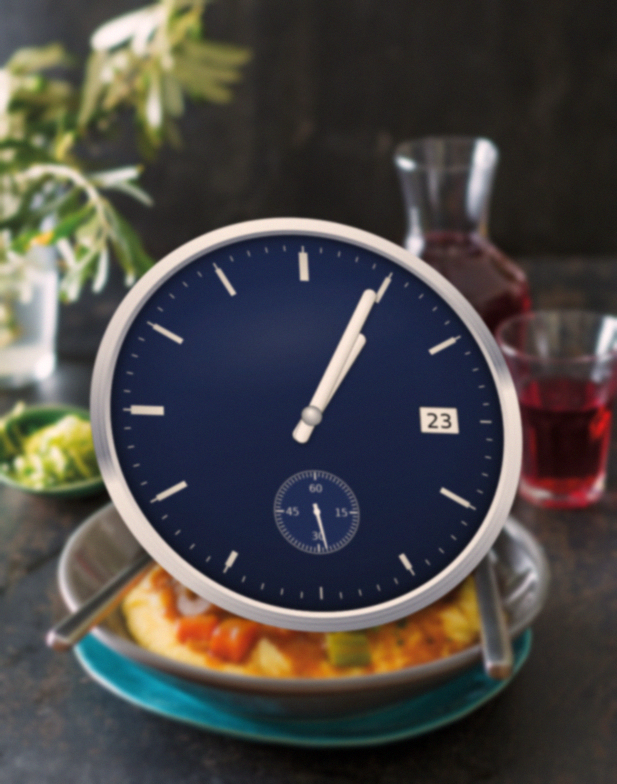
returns {"hour": 1, "minute": 4, "second": 28}
